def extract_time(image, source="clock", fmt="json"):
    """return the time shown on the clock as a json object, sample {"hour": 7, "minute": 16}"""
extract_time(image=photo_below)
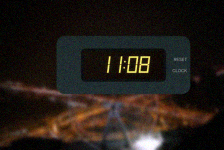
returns {"hour": 11, "minute": 8}
